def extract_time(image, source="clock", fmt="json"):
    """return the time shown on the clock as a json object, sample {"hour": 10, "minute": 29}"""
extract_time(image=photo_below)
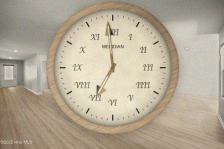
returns {"hour": 6, "minute": 59}
